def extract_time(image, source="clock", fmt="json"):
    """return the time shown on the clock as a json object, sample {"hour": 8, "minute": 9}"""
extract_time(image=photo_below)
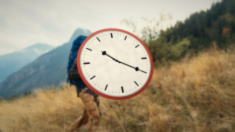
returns {"hour": 10, "minute": 20}
